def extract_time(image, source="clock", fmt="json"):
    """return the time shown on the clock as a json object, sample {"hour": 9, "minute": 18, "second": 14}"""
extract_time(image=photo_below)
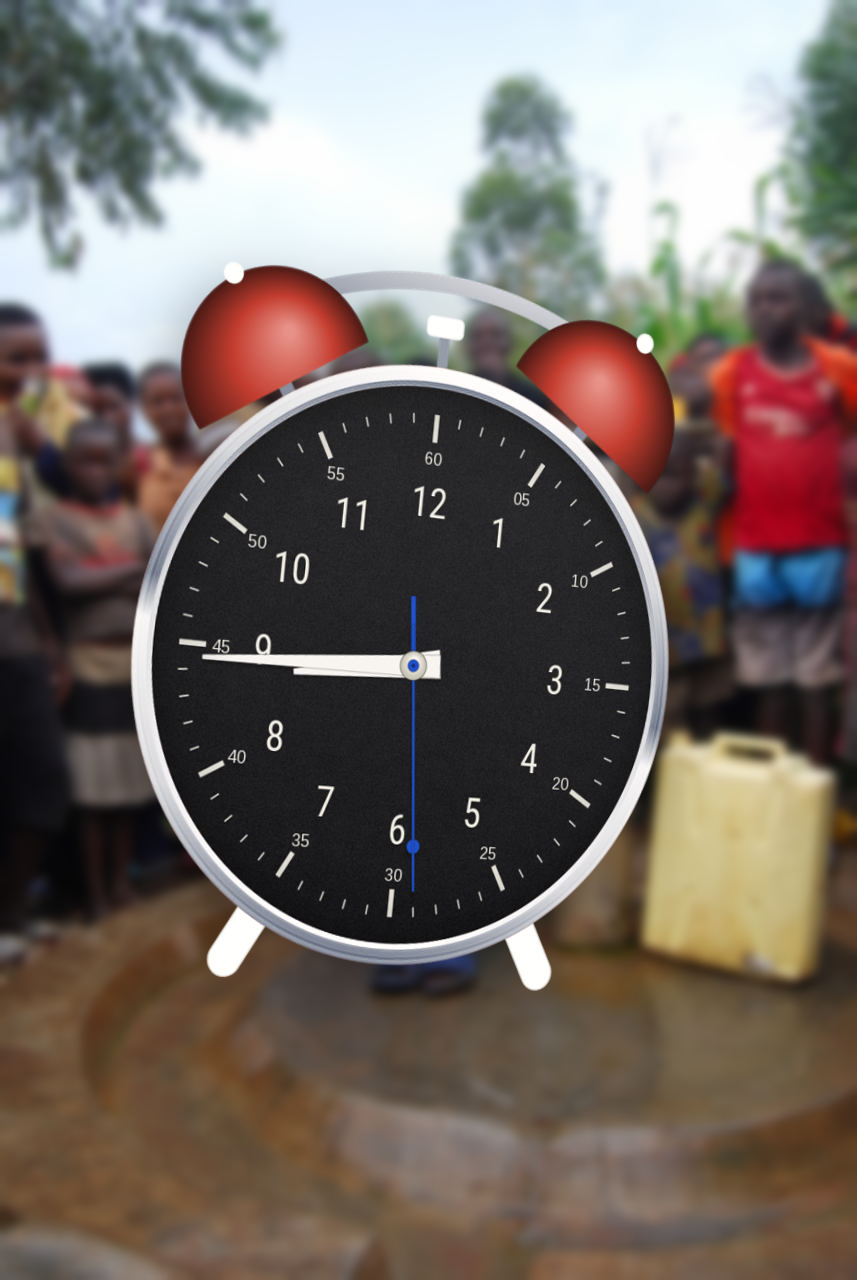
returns {"hour": 8, "minute": 44, "second": 29}
